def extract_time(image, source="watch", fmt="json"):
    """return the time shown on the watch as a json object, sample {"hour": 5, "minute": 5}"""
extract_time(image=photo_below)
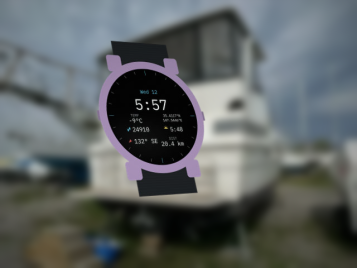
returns {"hour": 5, "minute": 57}
